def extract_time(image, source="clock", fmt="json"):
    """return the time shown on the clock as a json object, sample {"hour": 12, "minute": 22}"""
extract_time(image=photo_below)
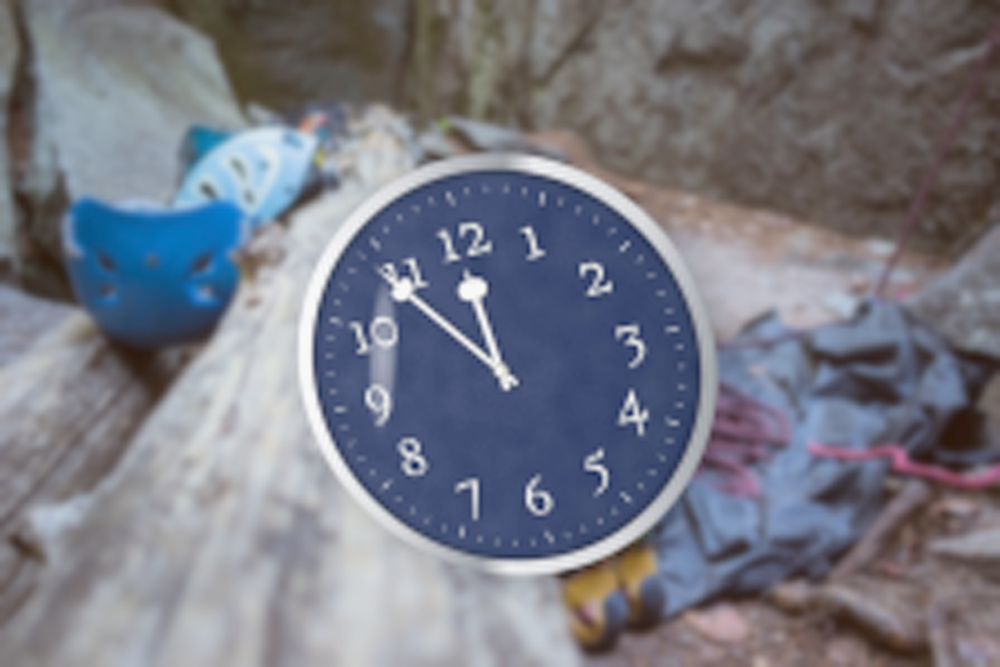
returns {"hour": 11, "minute": 54}
